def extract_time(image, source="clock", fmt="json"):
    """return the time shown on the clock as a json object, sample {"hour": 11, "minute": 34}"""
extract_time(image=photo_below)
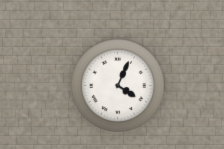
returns {"hour": 4, "minute": 4}
